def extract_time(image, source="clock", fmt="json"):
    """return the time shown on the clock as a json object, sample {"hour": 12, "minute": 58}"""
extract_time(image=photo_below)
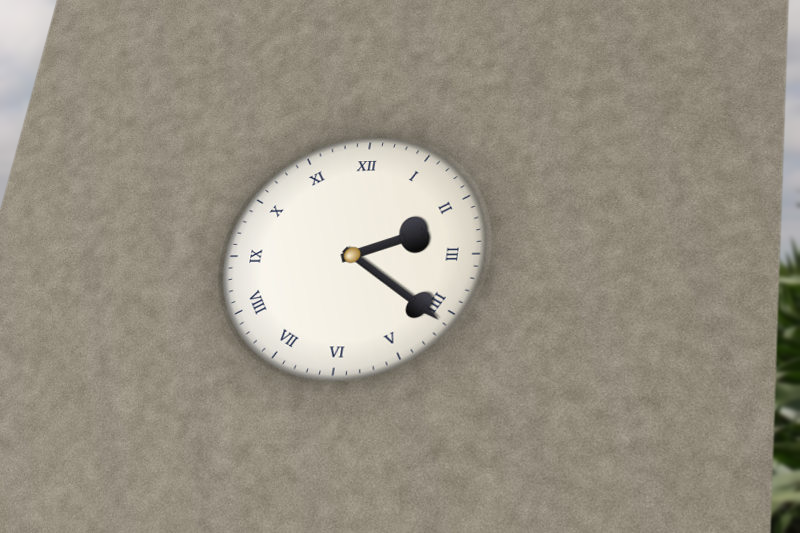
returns {"hour": 2, "minute": 21}
